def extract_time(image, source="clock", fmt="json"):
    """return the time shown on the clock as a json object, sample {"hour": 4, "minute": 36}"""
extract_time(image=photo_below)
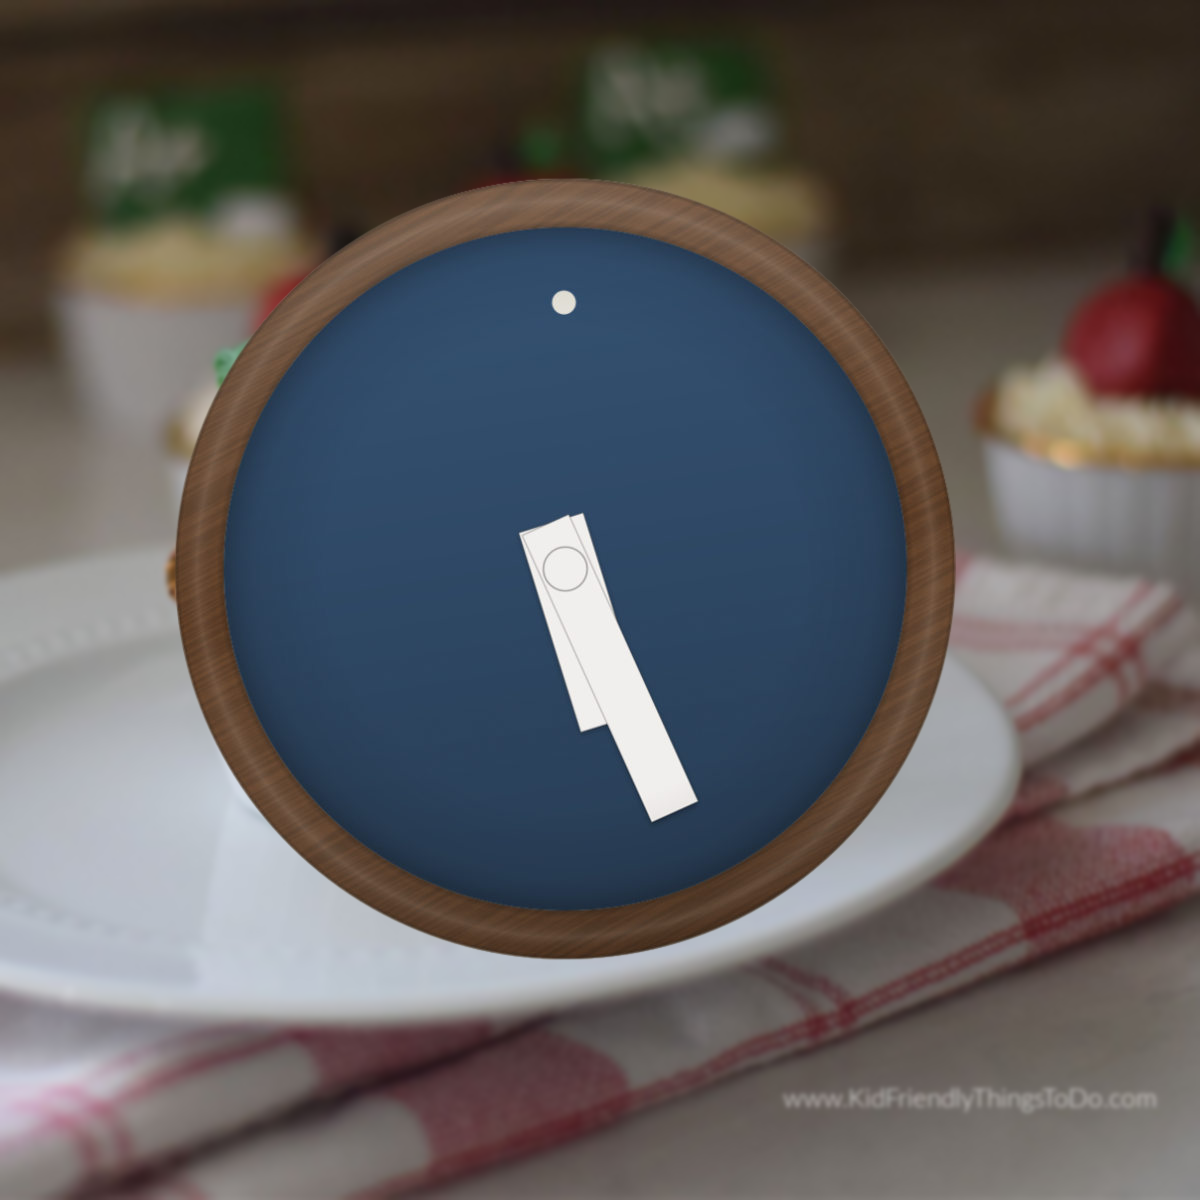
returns {"hour": 5, "minute": 26}
